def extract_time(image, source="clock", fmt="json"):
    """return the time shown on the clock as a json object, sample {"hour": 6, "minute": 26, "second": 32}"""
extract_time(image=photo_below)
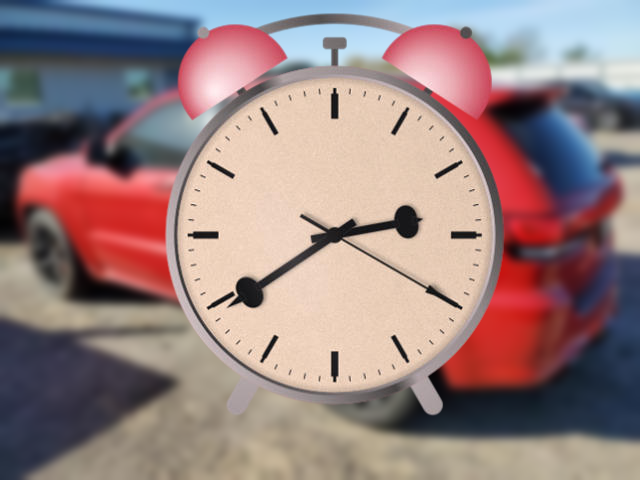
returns {"hour": 2, "minute": 39, "second": 20}
